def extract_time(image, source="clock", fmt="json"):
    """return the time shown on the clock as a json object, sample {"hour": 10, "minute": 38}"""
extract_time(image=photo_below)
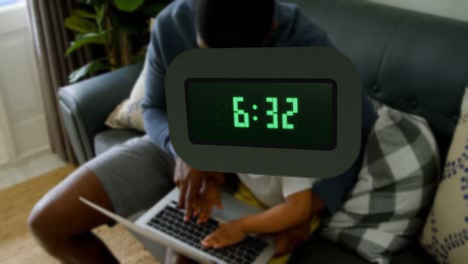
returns {"hour": 6, "minute": 32}
